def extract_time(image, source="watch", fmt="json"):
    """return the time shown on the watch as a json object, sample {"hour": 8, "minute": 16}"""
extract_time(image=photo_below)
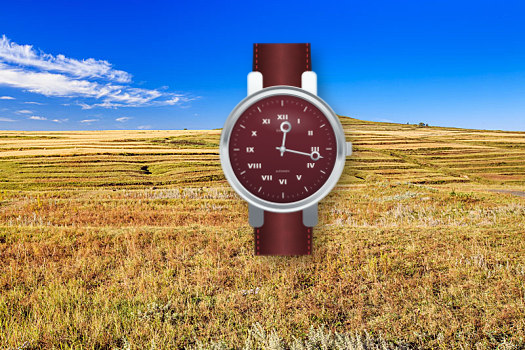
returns {"hour": 12, "minute": 17}
